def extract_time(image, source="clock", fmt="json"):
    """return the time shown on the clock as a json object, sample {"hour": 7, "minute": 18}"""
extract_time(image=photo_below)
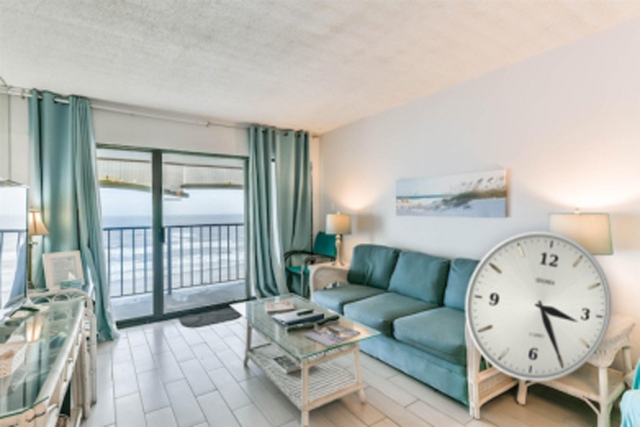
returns {"hour": 3, "minute": 25}
